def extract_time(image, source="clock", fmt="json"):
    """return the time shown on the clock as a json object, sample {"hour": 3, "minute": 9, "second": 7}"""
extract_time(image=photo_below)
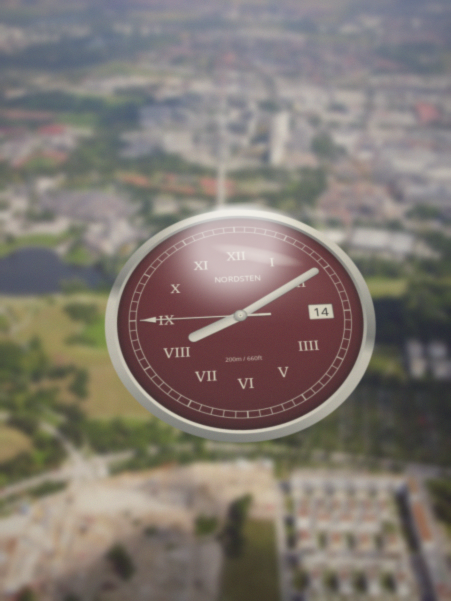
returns {"hour": 8, "minute": 9, "second": 45}
